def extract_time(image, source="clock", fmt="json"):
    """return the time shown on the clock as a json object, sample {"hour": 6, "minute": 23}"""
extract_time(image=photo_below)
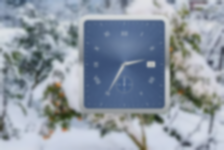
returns {"hour": 2, "minute": 35}
